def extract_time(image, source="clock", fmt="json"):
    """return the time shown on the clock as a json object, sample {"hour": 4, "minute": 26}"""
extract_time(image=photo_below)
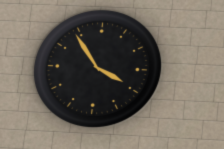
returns {"hour": 3, "minute": 54}
